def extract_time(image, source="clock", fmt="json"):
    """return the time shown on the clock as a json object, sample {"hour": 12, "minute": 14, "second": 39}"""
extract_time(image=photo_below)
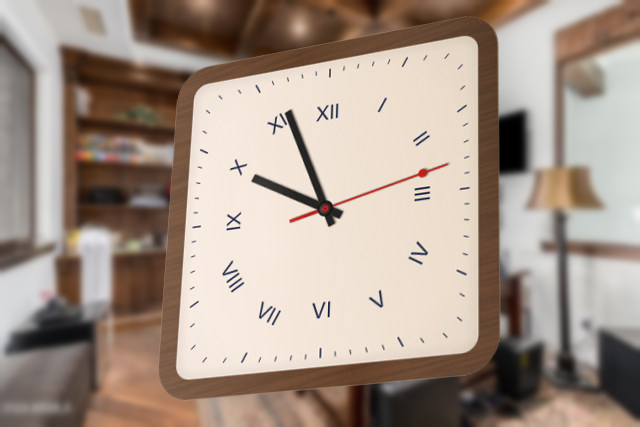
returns {"hour": 9, "minute": 56, "second": 13}
